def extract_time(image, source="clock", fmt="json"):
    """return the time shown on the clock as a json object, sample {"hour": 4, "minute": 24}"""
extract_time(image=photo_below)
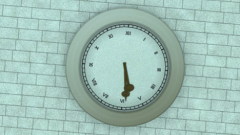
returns {"hour": 5, "minute": 29}
